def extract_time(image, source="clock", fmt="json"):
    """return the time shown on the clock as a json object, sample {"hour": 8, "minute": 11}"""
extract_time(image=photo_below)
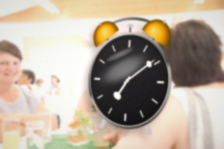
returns {"hour": 7, "minute": 9}
